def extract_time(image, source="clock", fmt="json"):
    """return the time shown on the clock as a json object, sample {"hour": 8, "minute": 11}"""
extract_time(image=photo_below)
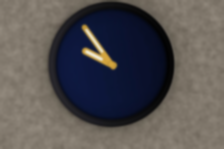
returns {"hour": 9, "minute": 54}
